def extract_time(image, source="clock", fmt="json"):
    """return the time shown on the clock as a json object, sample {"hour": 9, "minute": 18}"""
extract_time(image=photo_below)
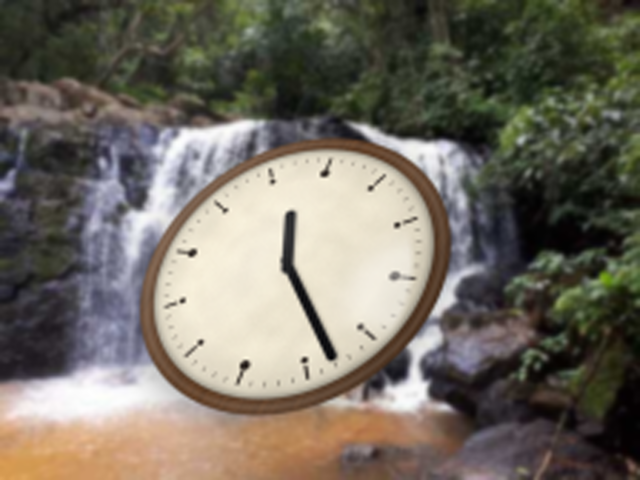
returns {"hour": 11, "minute": 23}
